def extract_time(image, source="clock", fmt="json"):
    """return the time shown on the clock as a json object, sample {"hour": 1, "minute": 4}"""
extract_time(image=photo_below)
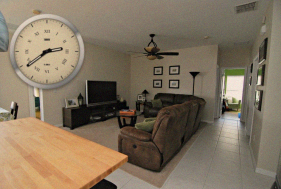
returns {"hour": 2, "minute": 39}
